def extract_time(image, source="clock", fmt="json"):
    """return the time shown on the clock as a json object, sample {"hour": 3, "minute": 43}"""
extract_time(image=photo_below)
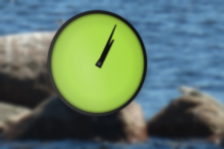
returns {"hour": 1, "minute": 4}
